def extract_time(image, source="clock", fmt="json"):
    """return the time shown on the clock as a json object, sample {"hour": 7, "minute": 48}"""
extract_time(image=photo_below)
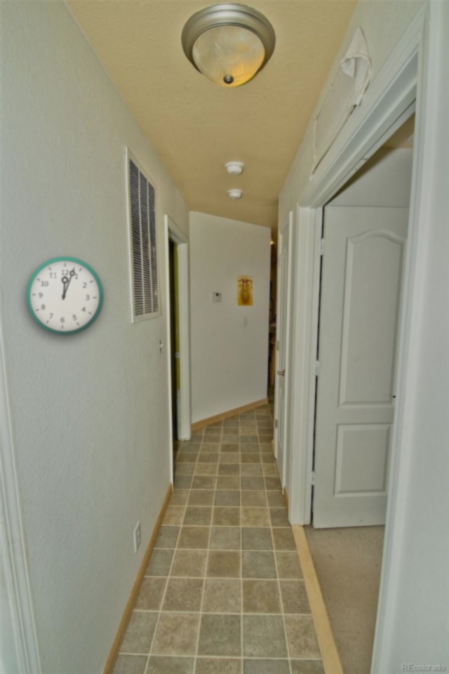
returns {"hour": 12, "minute": 3}
